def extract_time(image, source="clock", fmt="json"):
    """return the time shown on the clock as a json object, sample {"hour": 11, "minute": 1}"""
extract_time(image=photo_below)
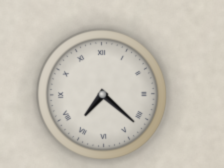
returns {"hour": 7, "minute": 22}
